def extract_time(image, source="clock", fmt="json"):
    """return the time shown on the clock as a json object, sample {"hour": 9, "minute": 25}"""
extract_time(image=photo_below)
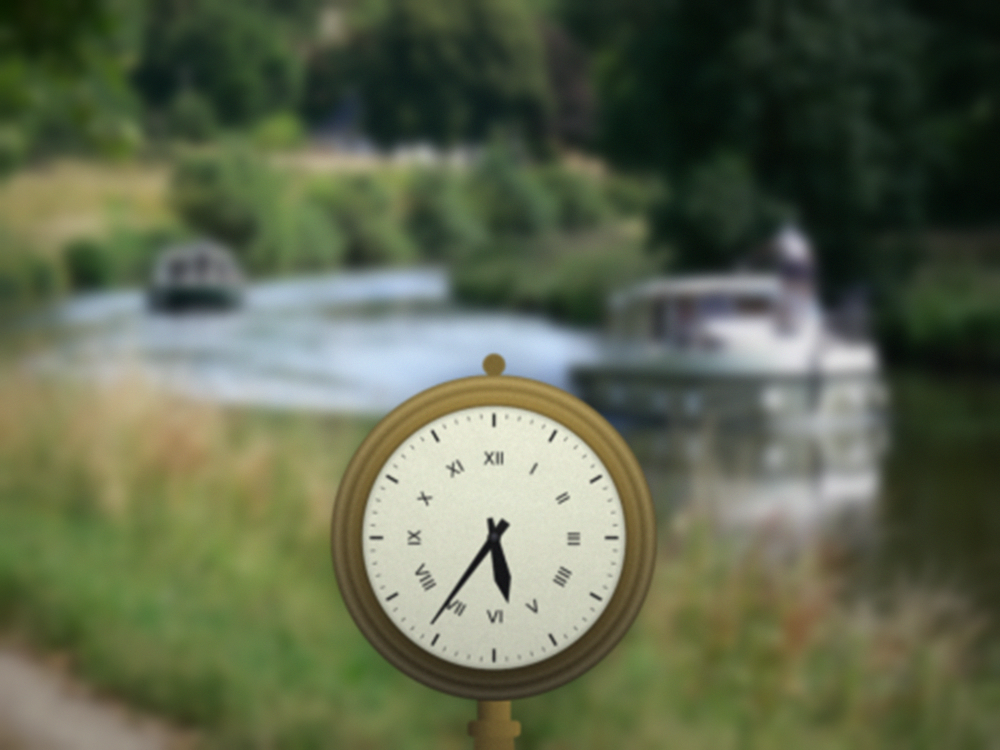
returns {"hour": 5, "minute": 36}
